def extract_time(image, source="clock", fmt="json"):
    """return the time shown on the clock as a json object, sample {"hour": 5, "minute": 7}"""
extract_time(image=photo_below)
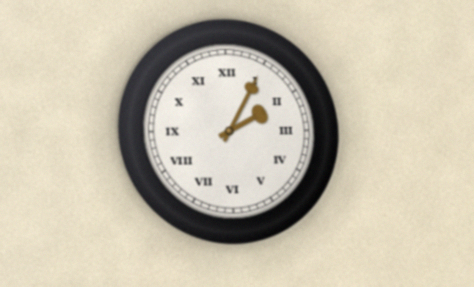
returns {"hour": 2, "minute": 5}
